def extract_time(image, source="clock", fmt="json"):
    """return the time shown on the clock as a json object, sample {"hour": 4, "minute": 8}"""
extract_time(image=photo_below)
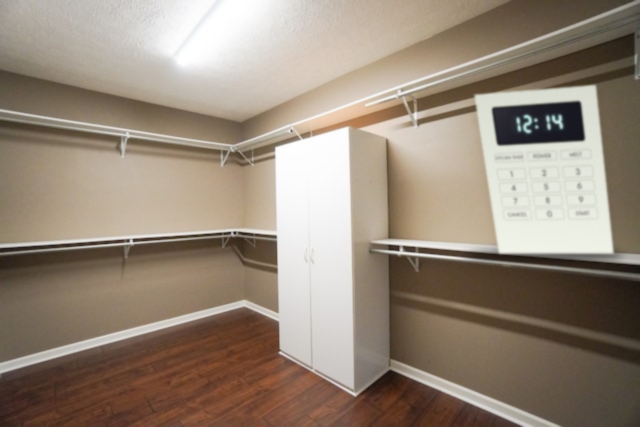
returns {"hour": 12, "minute": 14}
